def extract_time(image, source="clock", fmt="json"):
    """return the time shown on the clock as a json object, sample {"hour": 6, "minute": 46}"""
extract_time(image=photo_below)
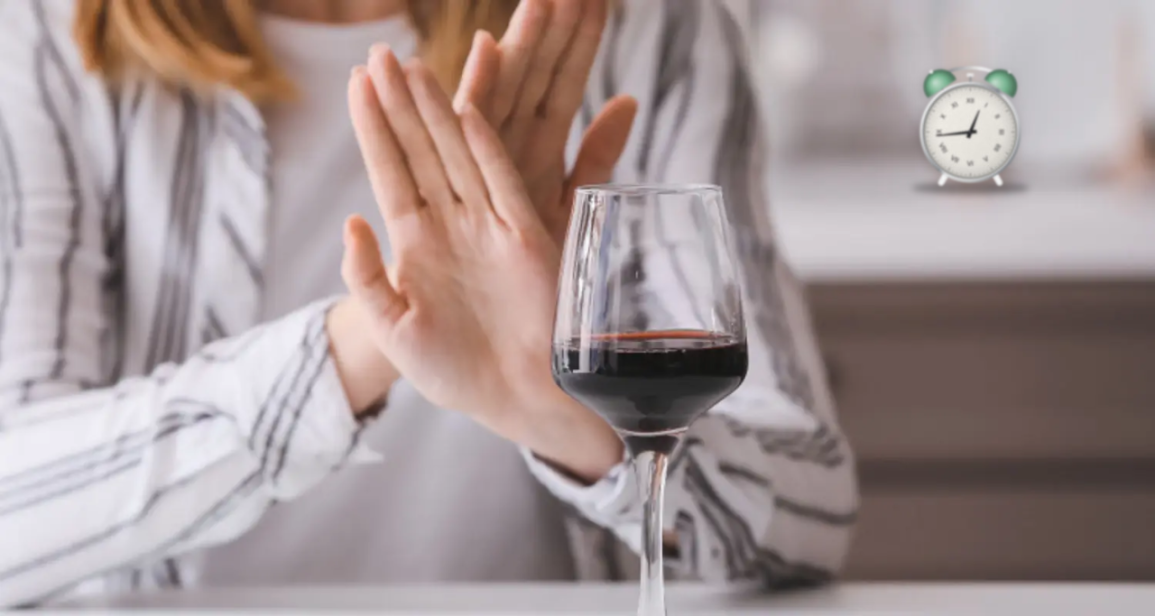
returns {"hour": 12, "minute": 44}
